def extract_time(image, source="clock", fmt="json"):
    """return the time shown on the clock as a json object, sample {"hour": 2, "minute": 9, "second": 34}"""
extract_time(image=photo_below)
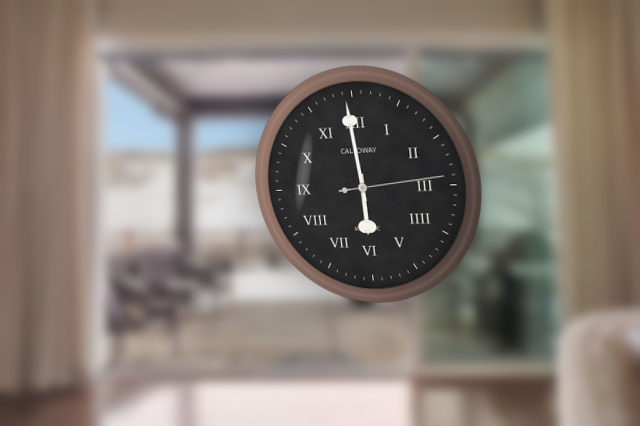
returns {"hour": 5, "minute": 59, "second": 14}
